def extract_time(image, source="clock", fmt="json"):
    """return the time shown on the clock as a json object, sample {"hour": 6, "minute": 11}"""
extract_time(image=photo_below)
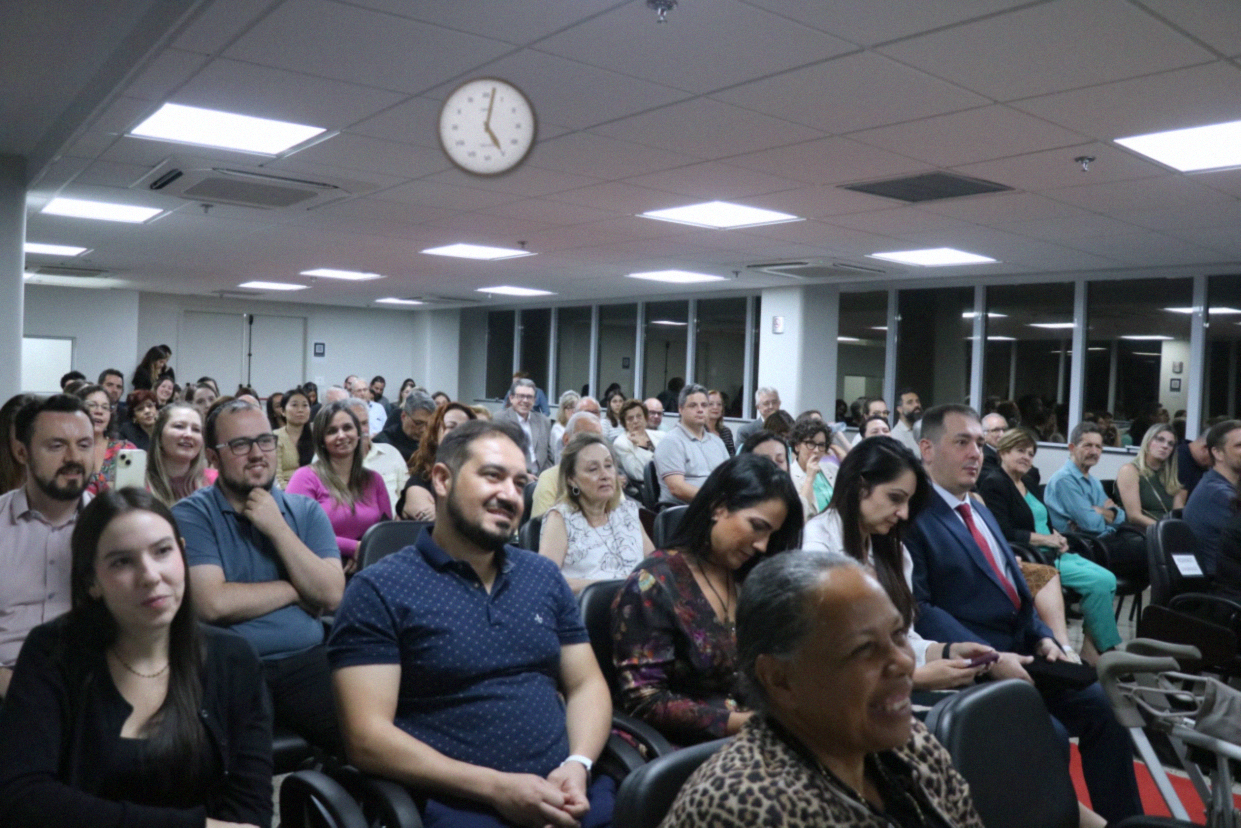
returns {"hour": 5, "minute": 2}
